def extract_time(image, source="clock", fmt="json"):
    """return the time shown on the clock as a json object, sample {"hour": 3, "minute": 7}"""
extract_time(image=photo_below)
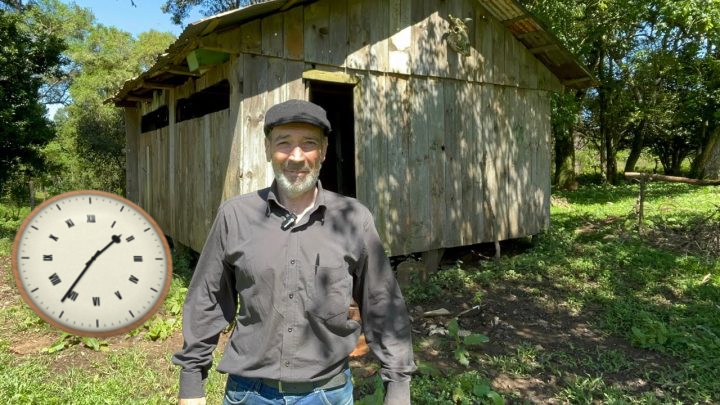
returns {"hour": 1, "minute": 36}
